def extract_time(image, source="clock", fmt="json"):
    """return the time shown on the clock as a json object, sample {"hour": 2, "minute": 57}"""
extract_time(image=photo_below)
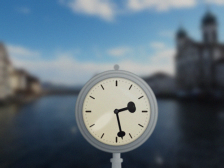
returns {"hour": 2, "minute": 28}
